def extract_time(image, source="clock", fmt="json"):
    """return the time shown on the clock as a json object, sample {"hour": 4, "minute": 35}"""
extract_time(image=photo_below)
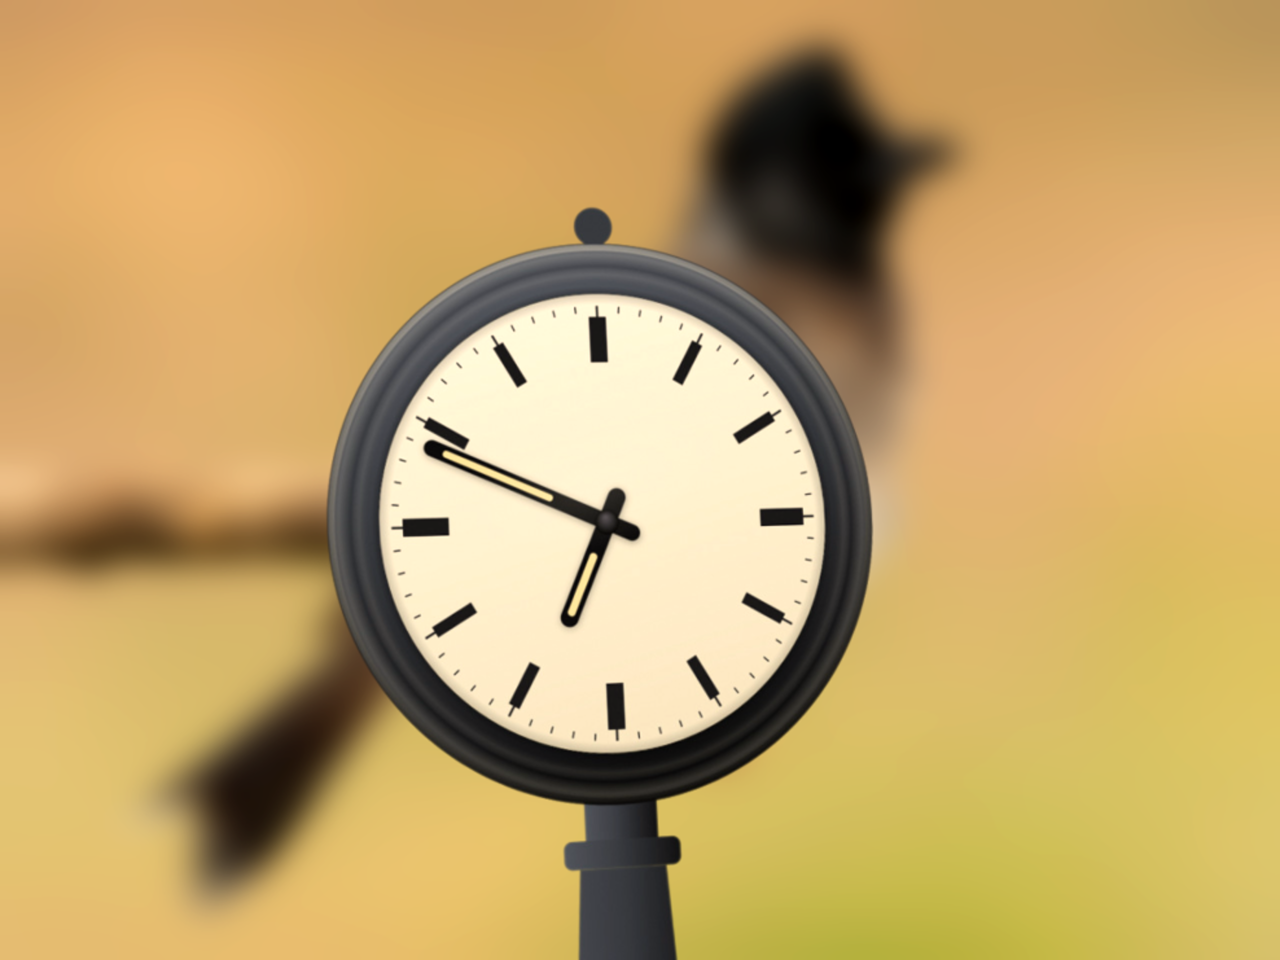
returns {"hour": 6, "minute": 49}
